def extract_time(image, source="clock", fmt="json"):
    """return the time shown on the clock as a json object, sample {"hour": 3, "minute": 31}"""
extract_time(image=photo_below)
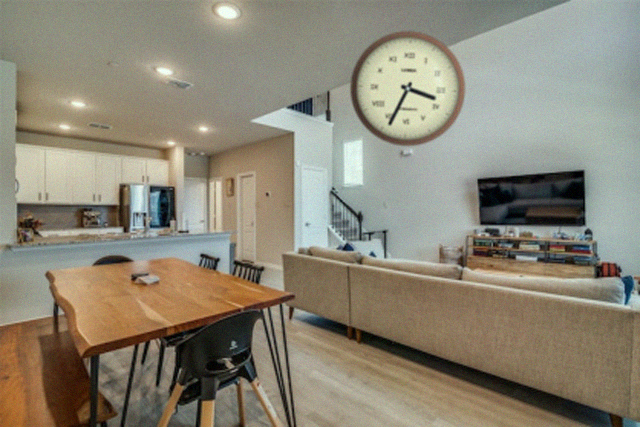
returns {"hour": 3, "minute": 34}
